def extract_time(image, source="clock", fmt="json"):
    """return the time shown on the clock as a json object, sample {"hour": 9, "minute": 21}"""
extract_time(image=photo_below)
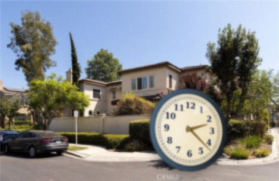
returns {"hour": 2, "minute": 22}
